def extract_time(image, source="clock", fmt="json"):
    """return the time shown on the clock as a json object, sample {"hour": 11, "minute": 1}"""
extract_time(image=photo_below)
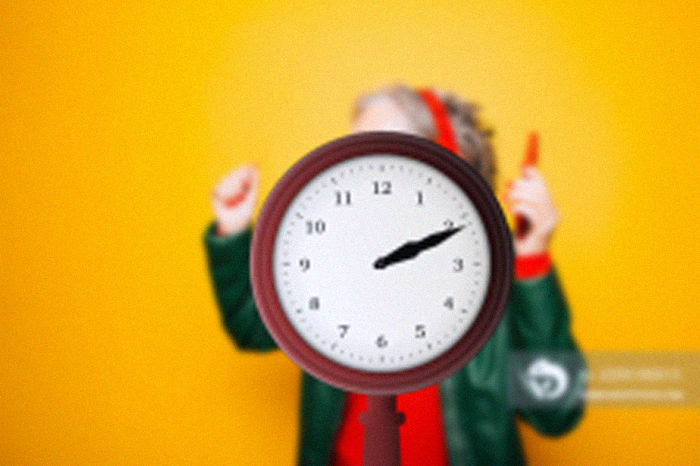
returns {"hour": 2, "minute": 11}
